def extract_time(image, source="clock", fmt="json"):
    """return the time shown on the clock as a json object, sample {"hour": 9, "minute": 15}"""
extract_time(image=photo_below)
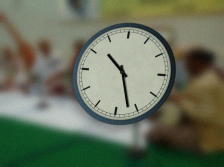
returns {"hour": 10, "minute": 27}
